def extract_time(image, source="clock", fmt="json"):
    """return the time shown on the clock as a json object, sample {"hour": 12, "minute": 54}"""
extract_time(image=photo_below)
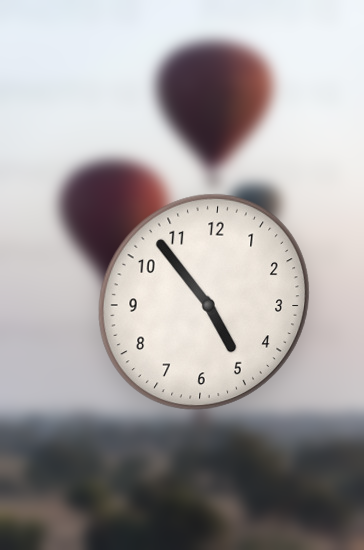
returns {"hour": 4, "minute": 53}
